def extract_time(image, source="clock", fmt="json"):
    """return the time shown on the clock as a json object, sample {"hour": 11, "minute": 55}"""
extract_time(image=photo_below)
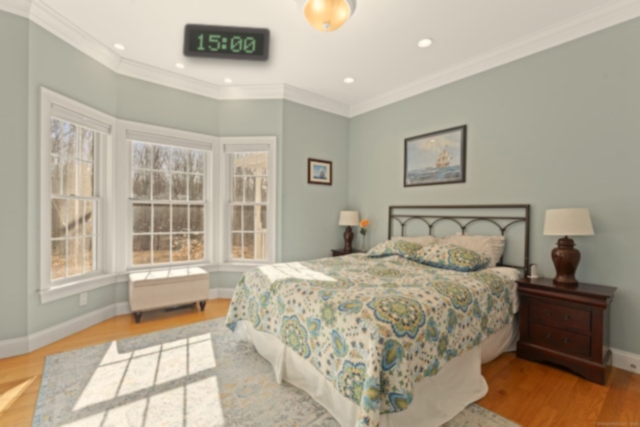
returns {"hour": 15, "minute": 0}
